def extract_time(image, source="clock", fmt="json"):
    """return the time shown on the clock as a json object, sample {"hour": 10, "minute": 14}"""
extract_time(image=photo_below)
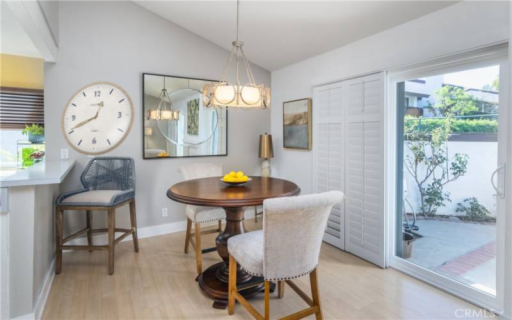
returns {"hour": 12, "minute": 41}
